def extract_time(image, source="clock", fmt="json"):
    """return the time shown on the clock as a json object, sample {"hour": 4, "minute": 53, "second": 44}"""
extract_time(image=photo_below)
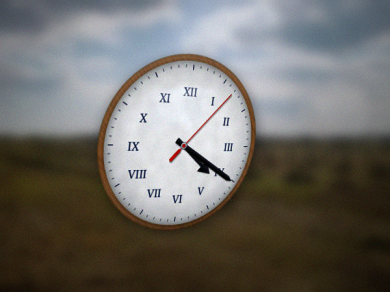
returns {"hour": 4, "minute": 20, "second": 7}
